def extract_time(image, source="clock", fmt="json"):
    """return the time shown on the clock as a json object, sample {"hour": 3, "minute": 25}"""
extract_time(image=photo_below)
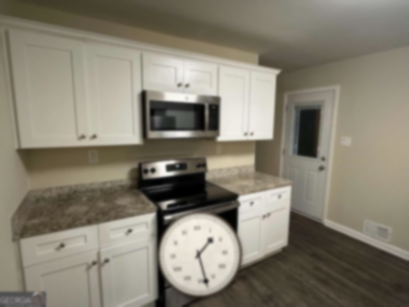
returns {"hour": 1, "minute": 28}
